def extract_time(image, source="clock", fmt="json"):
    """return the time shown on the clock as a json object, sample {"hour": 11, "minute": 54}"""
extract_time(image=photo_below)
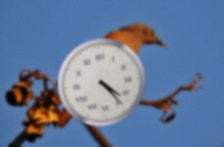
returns {"hour": 4, "minute": 24}
